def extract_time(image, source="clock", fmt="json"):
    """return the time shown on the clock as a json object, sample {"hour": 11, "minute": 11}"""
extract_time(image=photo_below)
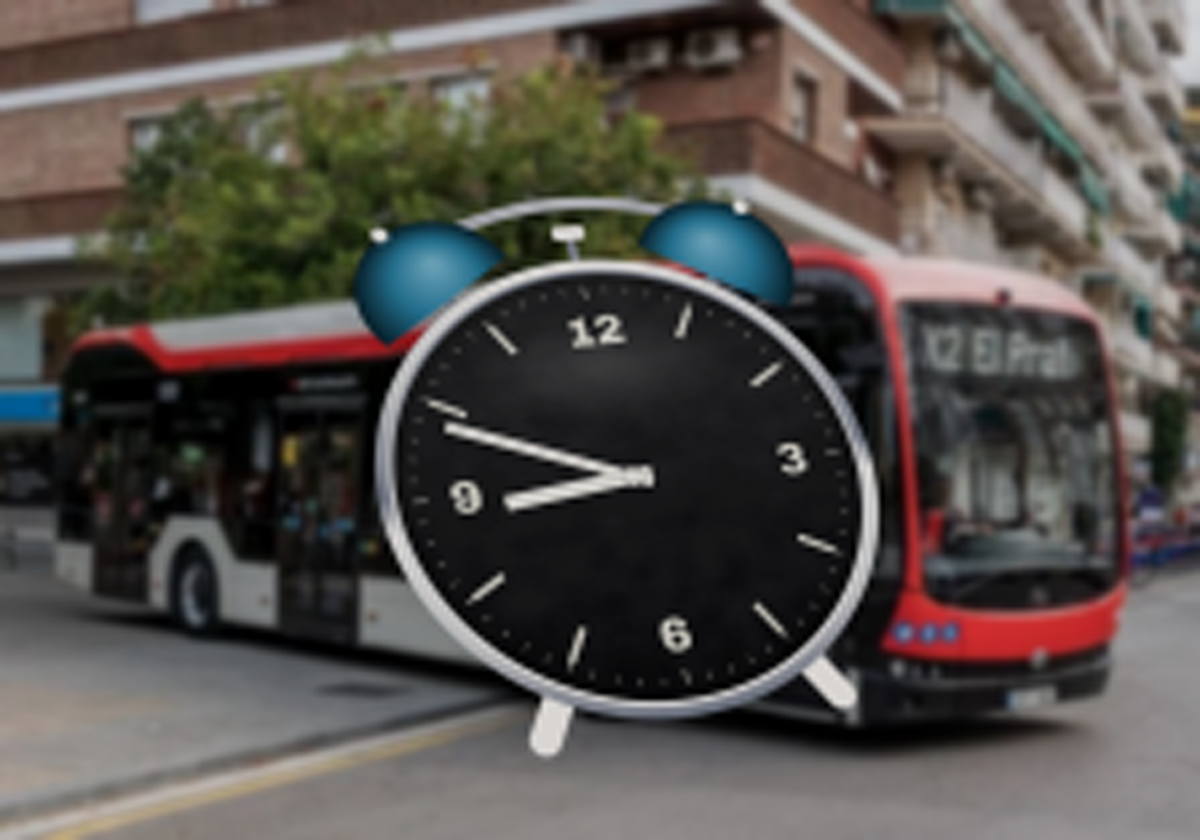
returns {"hour": 8, "minute": 49}
